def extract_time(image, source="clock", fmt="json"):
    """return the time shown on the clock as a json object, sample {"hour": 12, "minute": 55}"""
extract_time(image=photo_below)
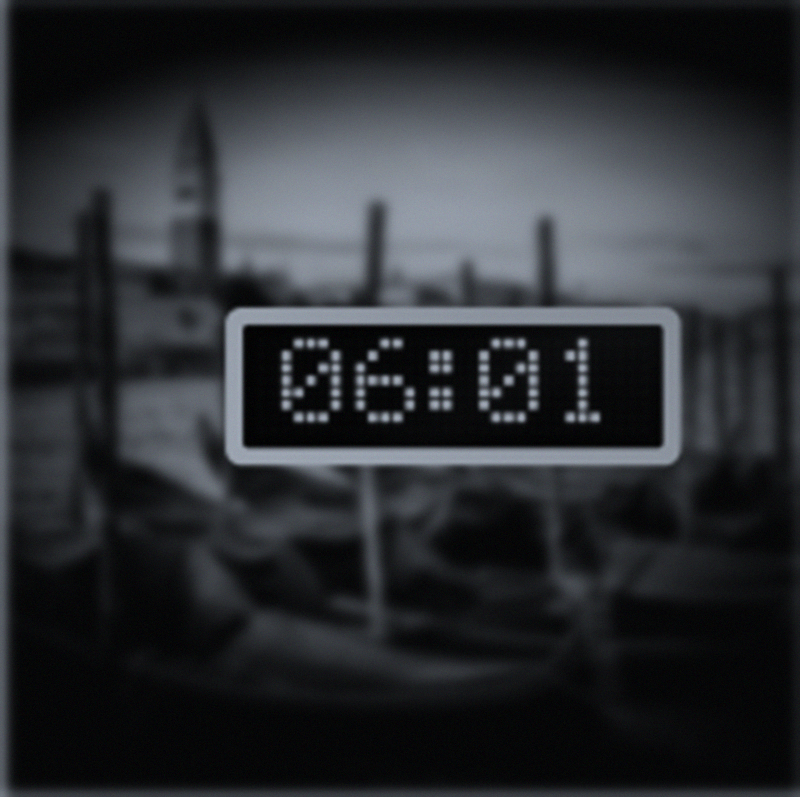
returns {"hour": 6, "minute": 1}
